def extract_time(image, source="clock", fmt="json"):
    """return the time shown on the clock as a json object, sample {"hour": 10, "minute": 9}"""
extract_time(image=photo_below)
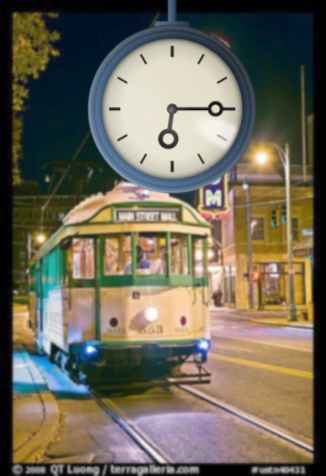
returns {"hour": 6, "minute": 15}
